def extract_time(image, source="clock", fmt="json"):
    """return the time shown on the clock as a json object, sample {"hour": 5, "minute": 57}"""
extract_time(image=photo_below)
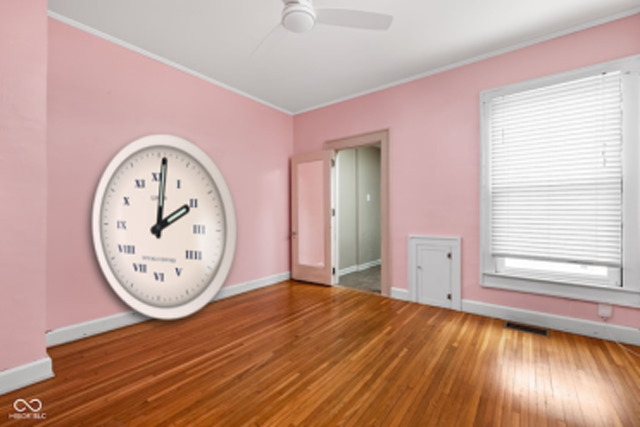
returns {"hour": 2, "minute": 1}
